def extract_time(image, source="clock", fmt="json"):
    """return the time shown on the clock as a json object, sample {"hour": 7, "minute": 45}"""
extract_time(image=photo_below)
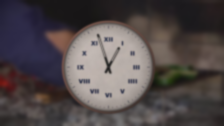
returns {"hour": 12, "minute": 57}
